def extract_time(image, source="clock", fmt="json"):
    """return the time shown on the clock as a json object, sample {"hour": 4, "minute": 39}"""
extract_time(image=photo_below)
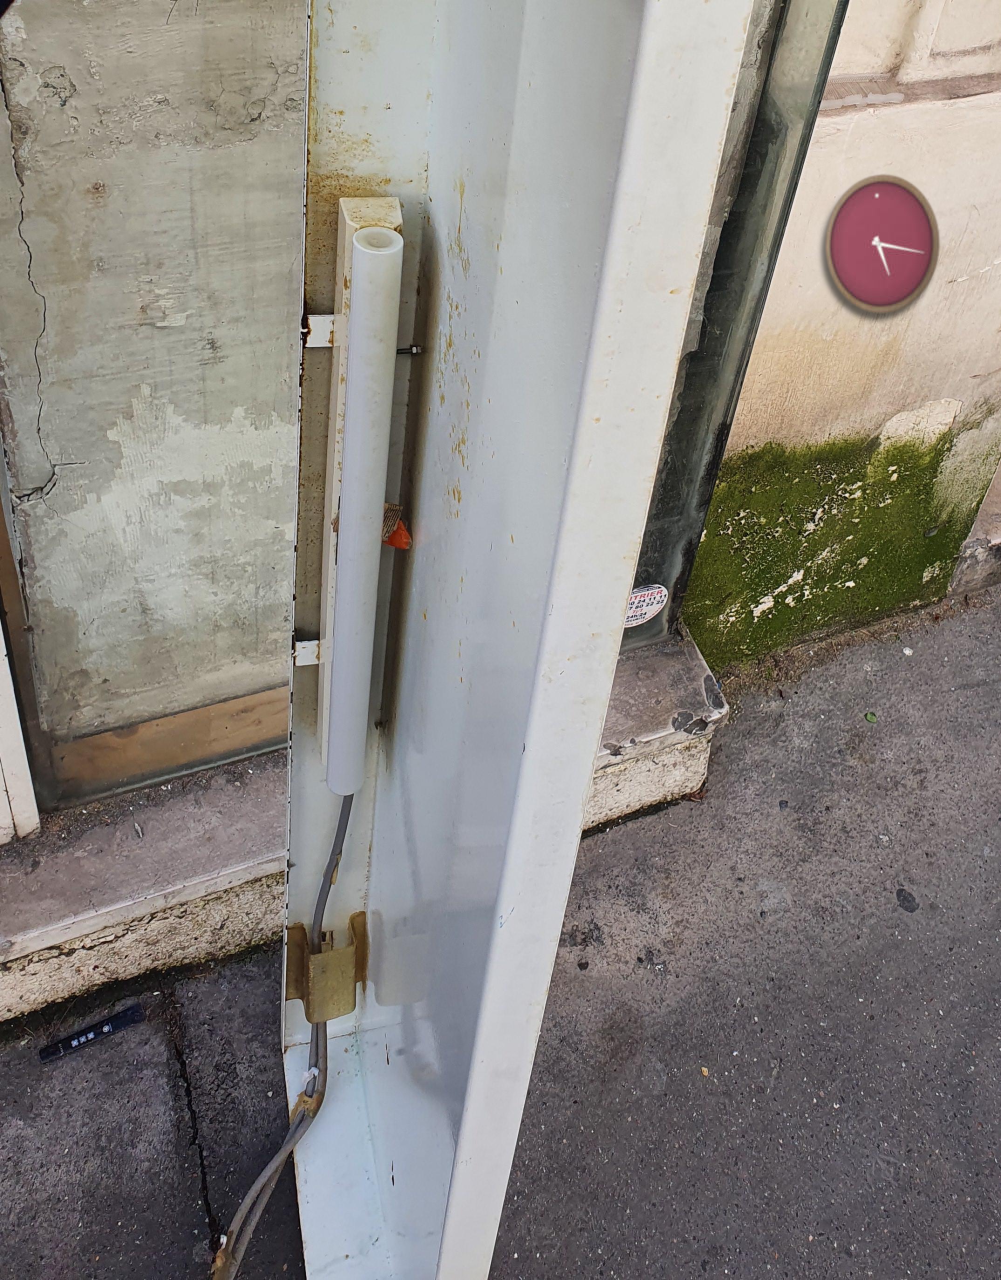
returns {"hour": 5, "minute": 17}
